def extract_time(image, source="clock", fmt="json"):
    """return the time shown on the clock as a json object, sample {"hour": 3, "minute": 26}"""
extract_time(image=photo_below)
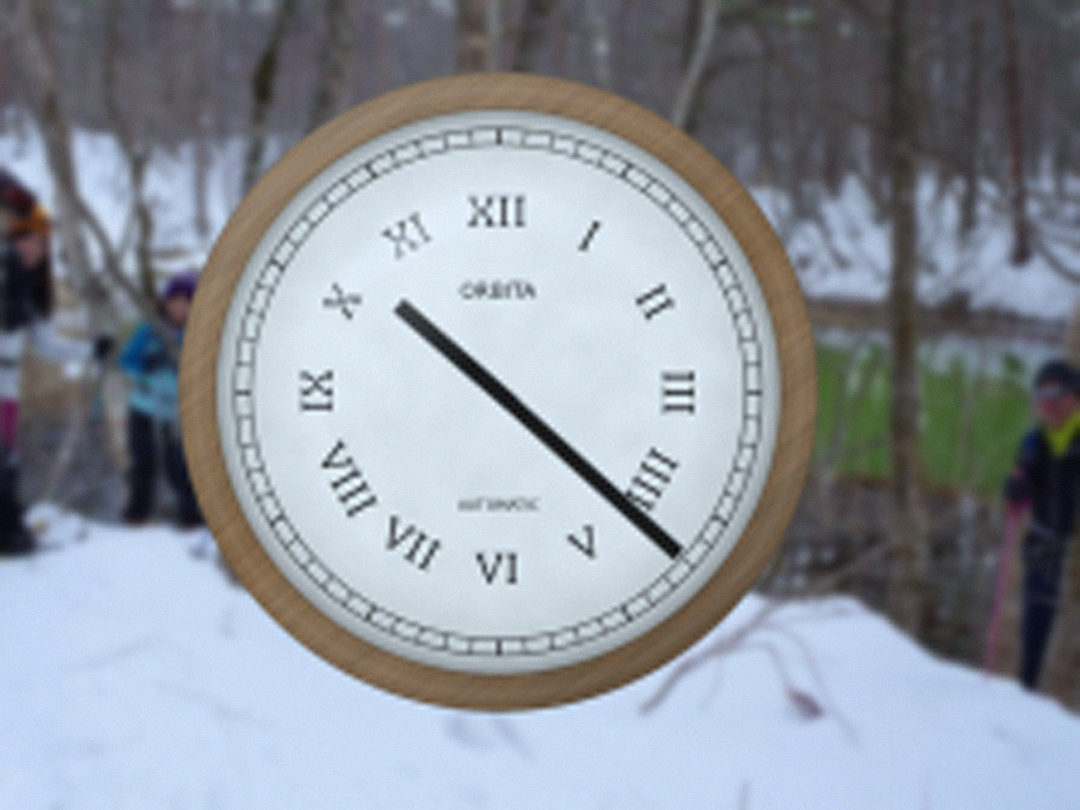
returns {"hour": 10, "minute": 22}
